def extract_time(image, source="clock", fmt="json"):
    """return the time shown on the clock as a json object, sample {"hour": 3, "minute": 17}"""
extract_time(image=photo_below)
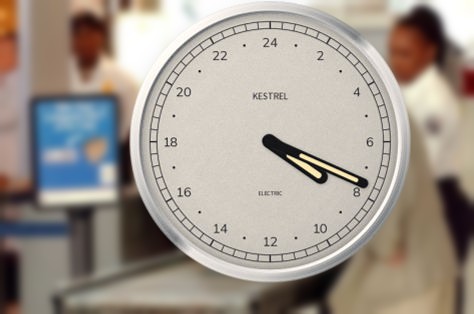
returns {"hour": 8, "minute": 19}
